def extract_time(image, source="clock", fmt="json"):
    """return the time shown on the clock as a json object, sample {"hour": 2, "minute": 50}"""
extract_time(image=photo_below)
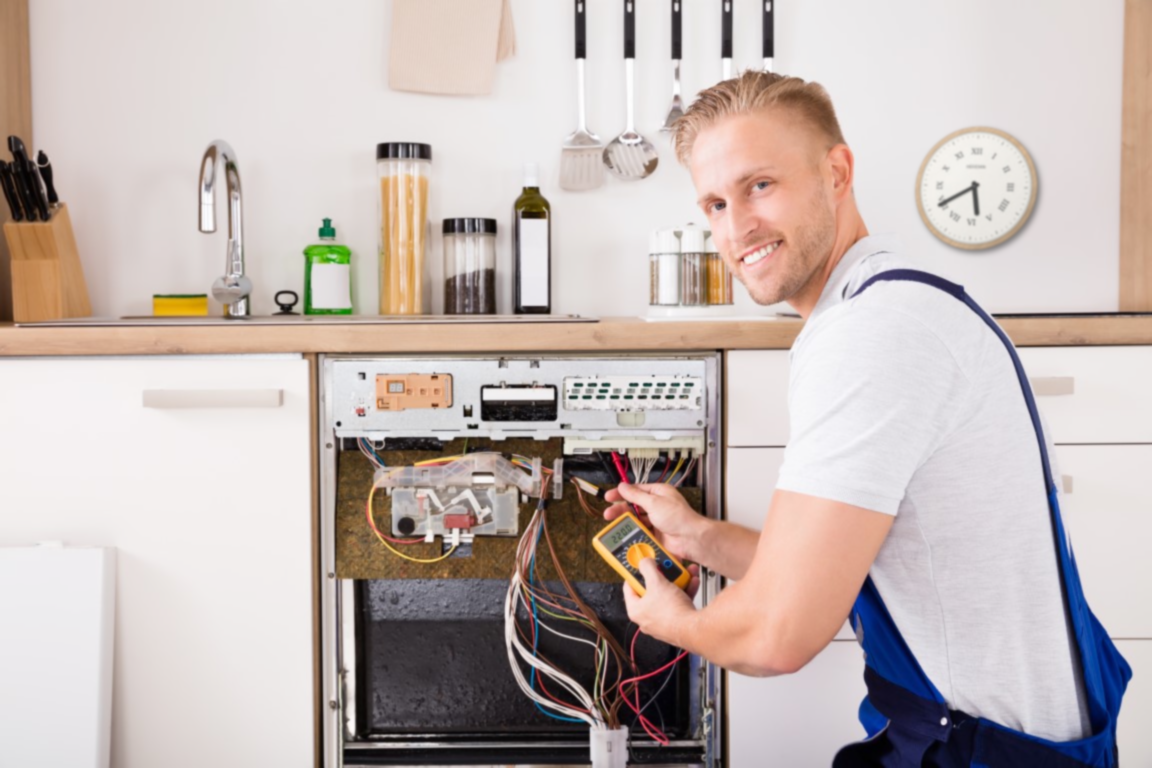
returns {"hour": 5, "minute": 40}
